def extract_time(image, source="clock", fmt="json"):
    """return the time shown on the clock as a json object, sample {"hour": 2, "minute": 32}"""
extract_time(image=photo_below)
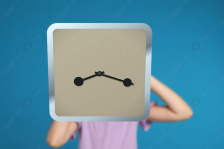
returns {"hour": 8, "minute": 18}
